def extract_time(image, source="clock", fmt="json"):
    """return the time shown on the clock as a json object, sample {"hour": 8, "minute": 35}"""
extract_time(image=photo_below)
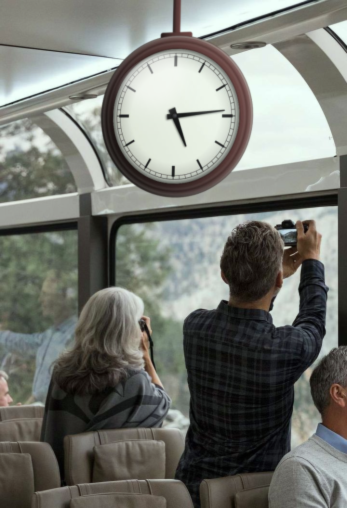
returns {"hour": 5, "minute": 14}
